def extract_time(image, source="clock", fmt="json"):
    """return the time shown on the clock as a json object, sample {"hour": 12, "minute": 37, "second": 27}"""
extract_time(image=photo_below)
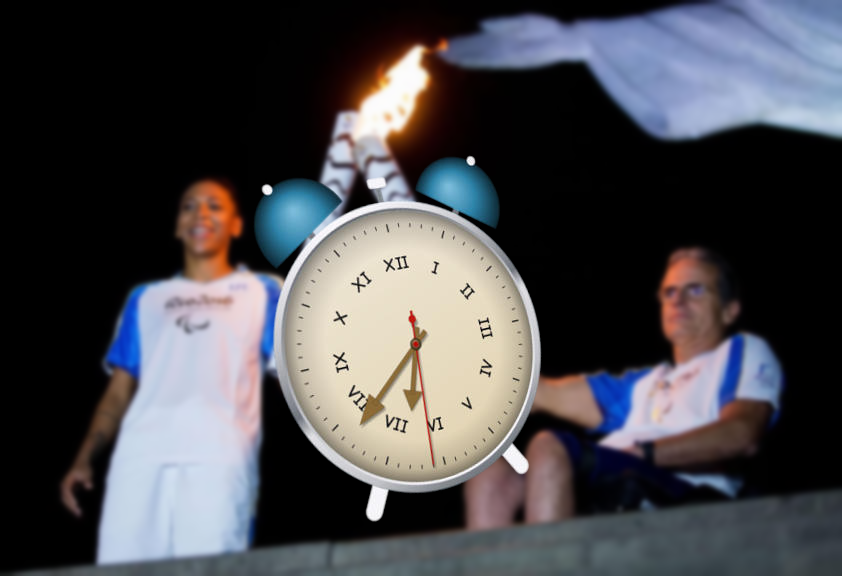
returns {"hour": 6, "minute": 38, "second": 31}
